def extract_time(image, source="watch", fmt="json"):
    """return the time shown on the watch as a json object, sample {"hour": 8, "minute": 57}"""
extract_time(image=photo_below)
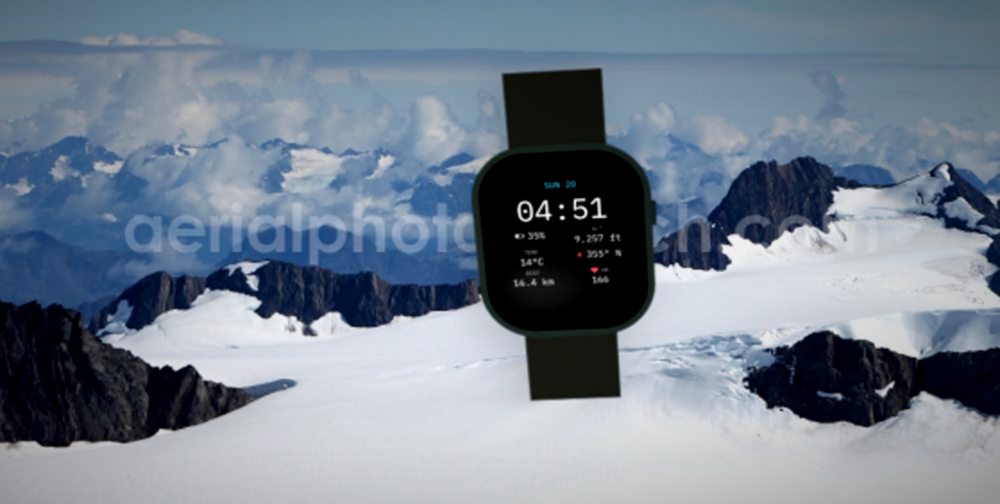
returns {"hour": 4, "minute": 51}
